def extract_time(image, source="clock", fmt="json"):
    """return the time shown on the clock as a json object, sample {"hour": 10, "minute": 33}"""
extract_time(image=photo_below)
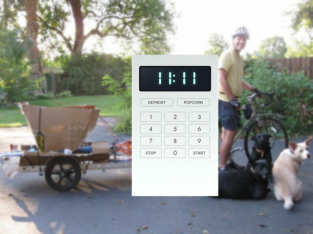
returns {"hour": 11, "minute": 11}
